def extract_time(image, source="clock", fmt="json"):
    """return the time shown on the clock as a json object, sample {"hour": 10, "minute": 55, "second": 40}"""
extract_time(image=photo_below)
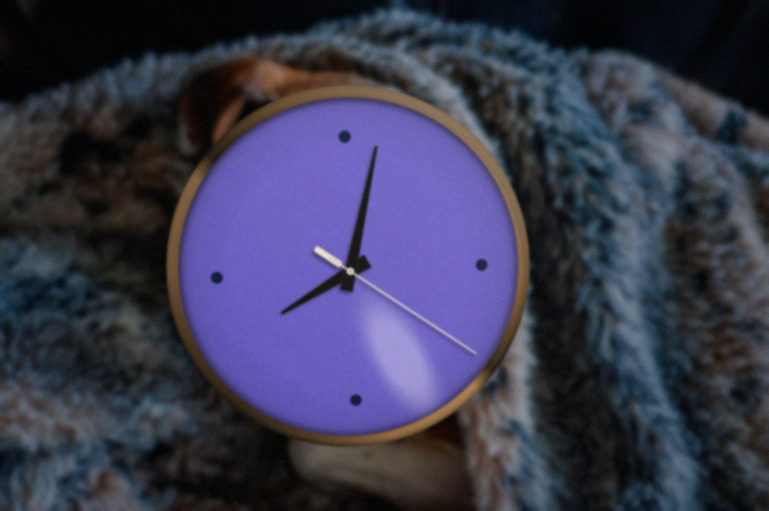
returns {"hour": 8, "minute": 2, "second": 21}
